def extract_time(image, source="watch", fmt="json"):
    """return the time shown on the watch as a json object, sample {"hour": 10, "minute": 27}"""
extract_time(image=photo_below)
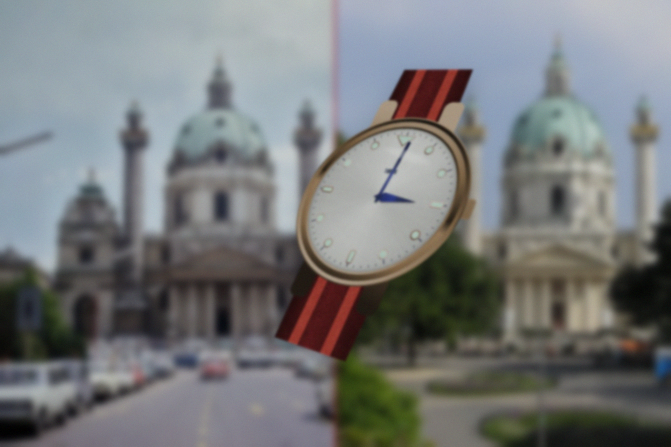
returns {"hour": 3, "minute": 1}
